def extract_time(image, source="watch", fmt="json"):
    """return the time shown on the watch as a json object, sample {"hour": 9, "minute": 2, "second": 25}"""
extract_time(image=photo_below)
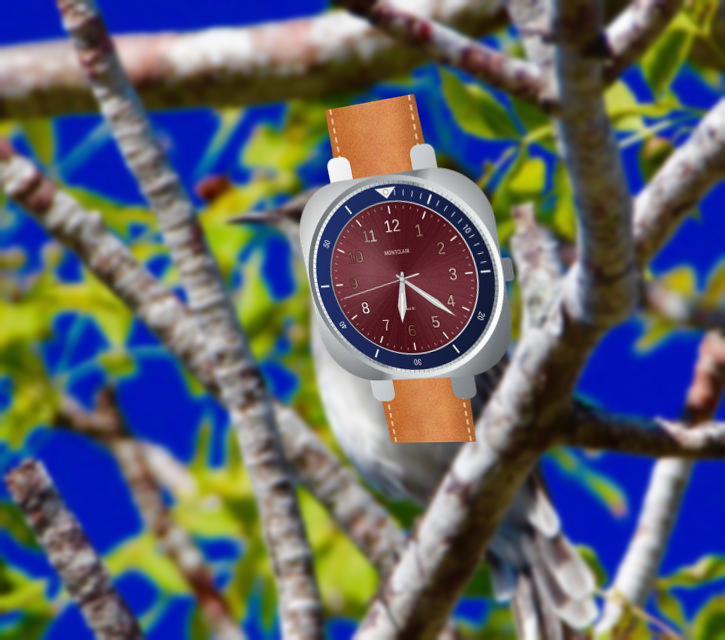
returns {"hour": 6, "minute": 21, "second": 43}
